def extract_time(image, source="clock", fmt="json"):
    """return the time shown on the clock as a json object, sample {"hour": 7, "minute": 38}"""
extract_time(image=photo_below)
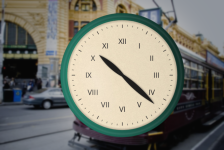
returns {"hour": 10, "minute": 22}
